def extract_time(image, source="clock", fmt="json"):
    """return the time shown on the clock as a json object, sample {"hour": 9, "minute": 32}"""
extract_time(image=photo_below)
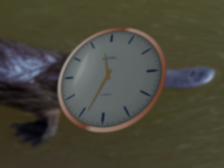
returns {"hour": 11, "minute": 34}
